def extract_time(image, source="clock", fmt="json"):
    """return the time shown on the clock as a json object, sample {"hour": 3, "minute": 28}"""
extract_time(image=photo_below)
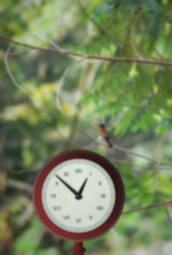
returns {"hour": 12, "minute": 52}
